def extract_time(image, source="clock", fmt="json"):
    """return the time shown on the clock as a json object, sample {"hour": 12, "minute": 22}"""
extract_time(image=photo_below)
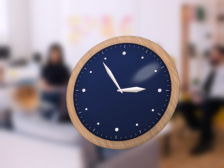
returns {"hour": 2, "minute": 54}
